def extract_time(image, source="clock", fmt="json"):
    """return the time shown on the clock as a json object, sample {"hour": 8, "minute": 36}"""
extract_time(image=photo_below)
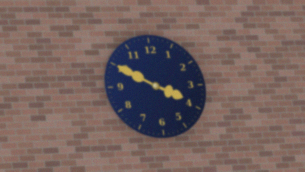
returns {"hour": 3, "minute": 50}
